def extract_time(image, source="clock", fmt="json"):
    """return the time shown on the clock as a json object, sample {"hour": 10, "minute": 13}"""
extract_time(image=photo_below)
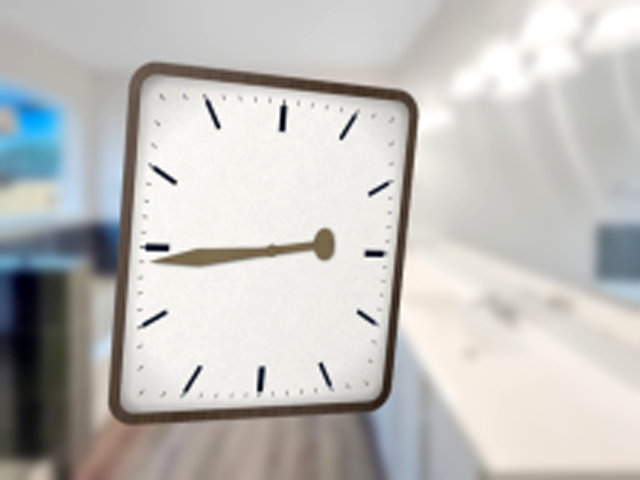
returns {"hour": 2, "minute": 44}
